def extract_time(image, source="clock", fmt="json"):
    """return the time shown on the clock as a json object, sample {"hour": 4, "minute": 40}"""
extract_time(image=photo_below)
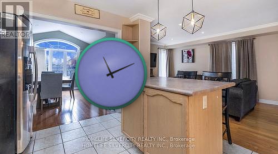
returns {"hour": 11, "minute": 11}
